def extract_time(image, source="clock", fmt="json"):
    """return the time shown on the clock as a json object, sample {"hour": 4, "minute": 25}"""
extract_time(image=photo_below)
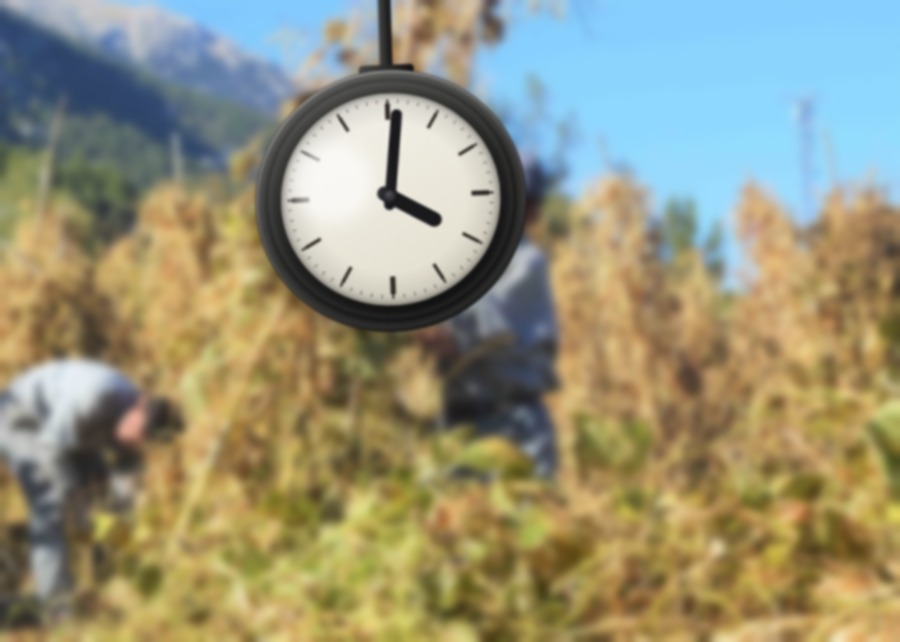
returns {"hour": 4, "minute": 1}
